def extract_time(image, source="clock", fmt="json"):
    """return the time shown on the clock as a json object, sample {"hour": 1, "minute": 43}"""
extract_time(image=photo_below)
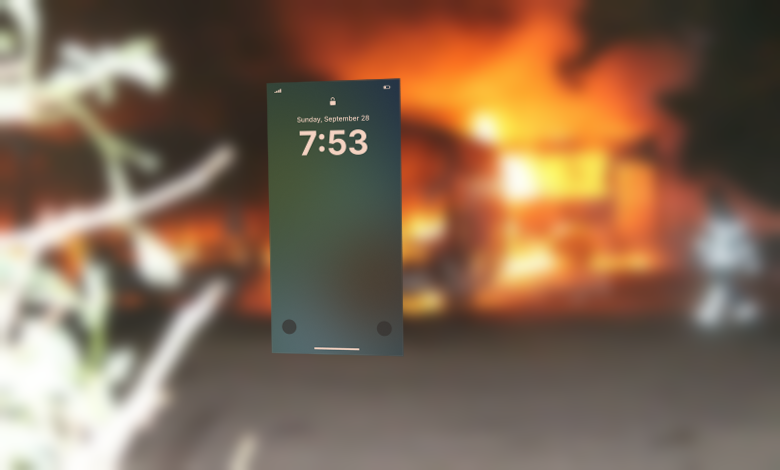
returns {"hour": 7, "minute": 53}
